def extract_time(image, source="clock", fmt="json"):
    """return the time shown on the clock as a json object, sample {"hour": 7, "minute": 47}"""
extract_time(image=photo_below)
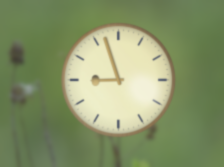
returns {"hour": 8, "minute": 57}
